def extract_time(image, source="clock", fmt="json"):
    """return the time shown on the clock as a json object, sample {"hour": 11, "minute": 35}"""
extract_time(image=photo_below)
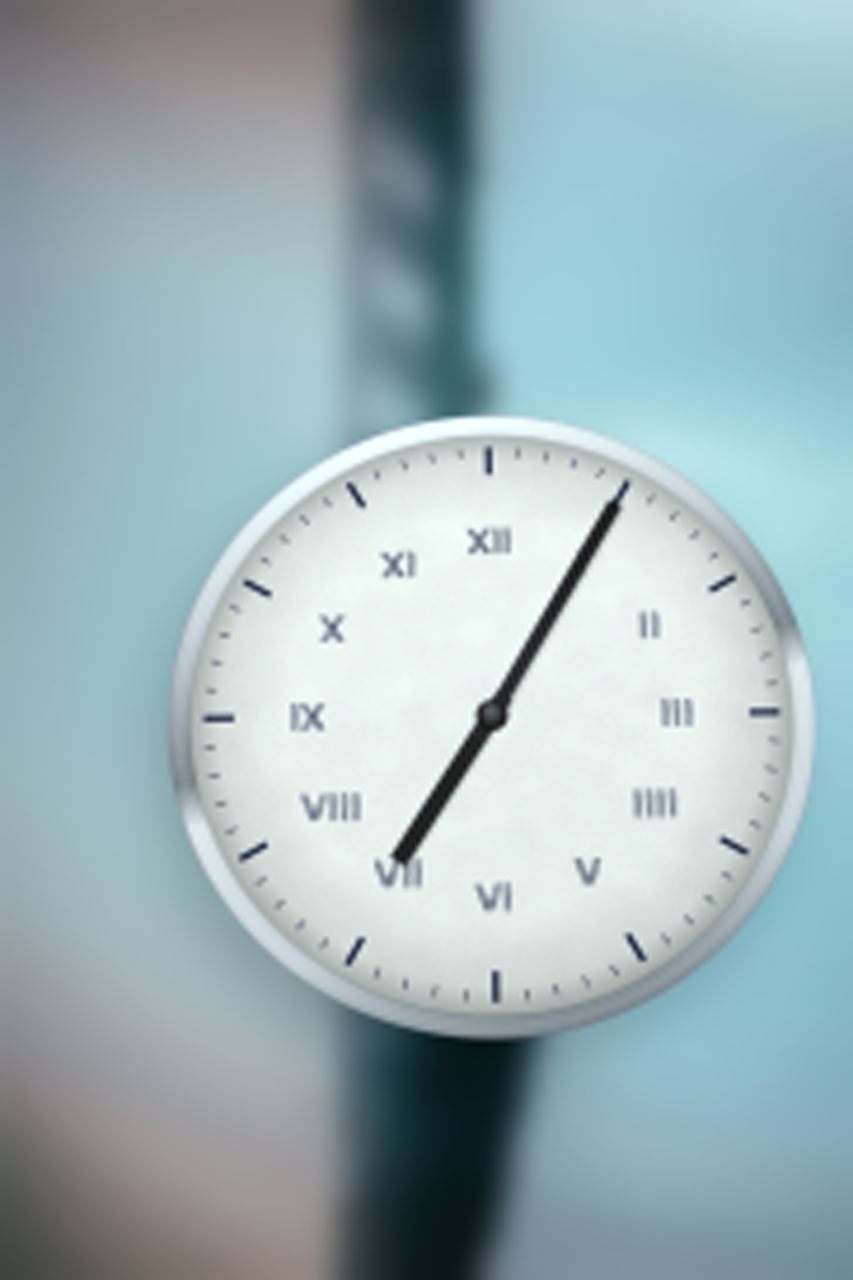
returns {"hour": 7, "minute": 5}
